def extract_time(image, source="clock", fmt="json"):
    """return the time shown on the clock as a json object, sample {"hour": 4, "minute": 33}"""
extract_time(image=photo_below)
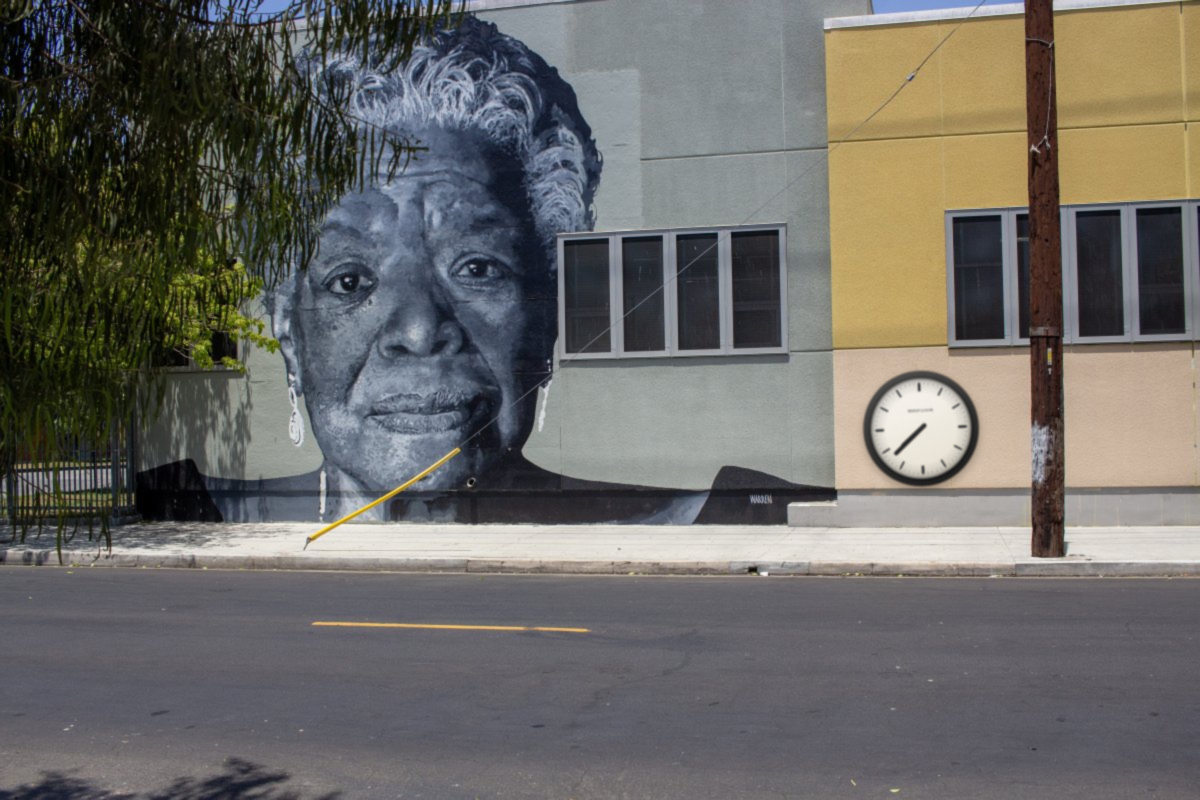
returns {"hour": 7, "minute": 38}
